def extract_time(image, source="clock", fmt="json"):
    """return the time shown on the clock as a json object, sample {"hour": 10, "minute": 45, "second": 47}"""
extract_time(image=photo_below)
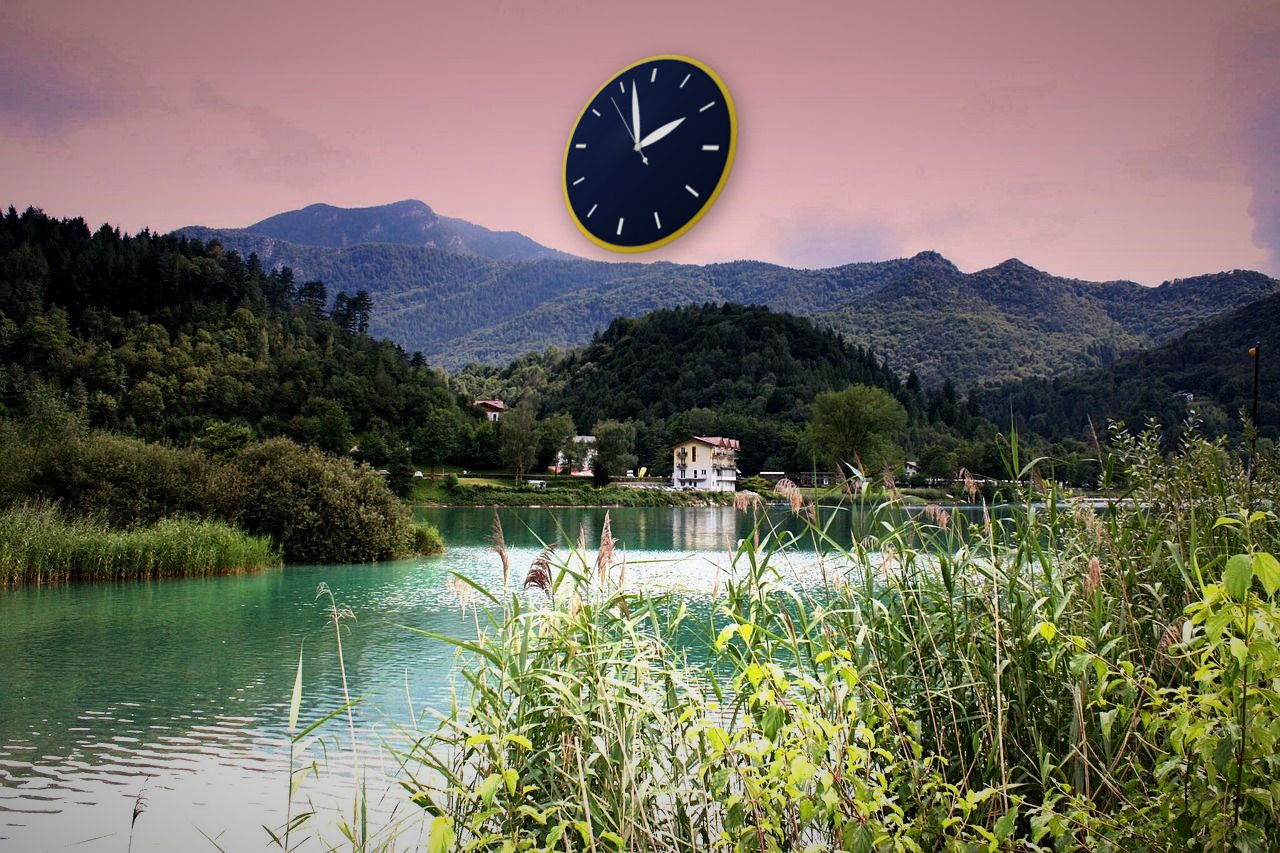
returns {"hour": 1, "minute": 56, "second": 53}
